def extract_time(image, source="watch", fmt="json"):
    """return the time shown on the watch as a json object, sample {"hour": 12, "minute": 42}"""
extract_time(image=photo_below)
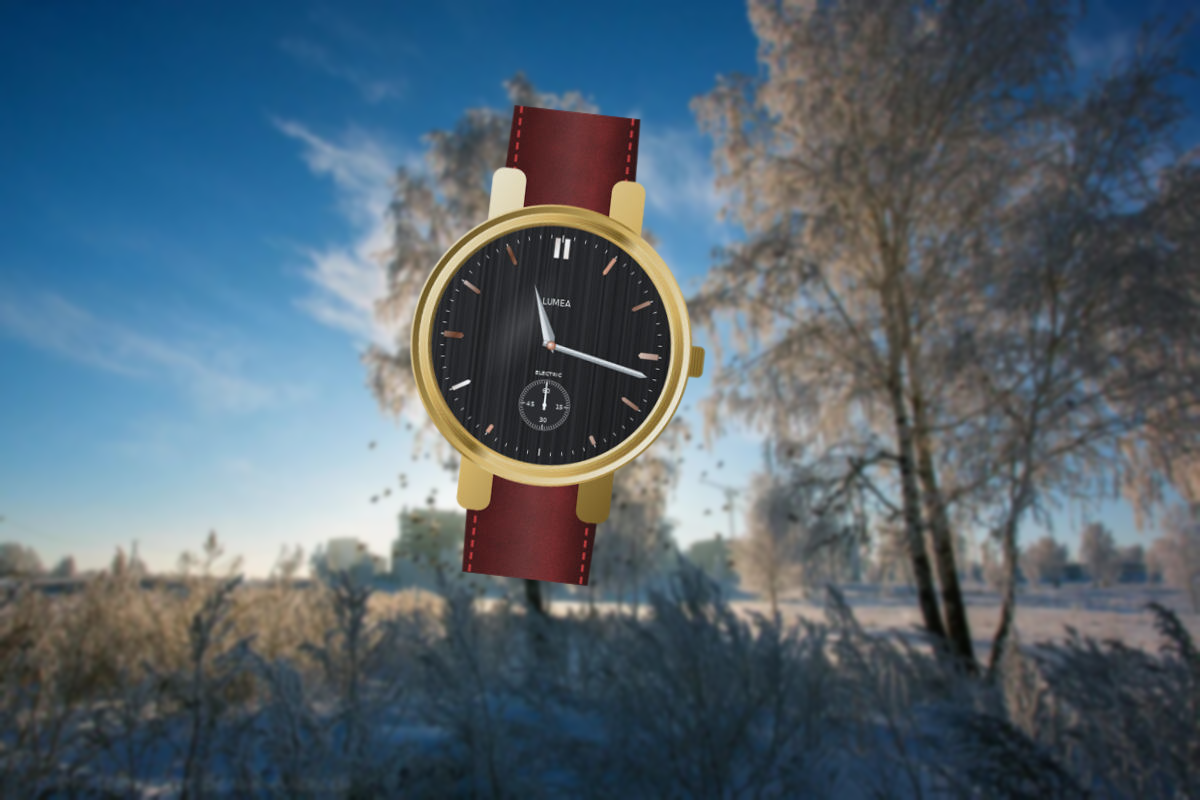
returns {"hour": 11, "minute": 17}
